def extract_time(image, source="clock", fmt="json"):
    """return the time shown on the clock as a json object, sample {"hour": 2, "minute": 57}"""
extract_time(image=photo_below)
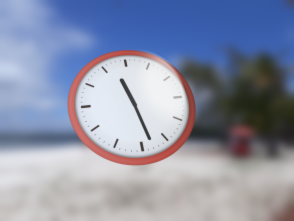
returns {"hour": 11, "minute": 28}
